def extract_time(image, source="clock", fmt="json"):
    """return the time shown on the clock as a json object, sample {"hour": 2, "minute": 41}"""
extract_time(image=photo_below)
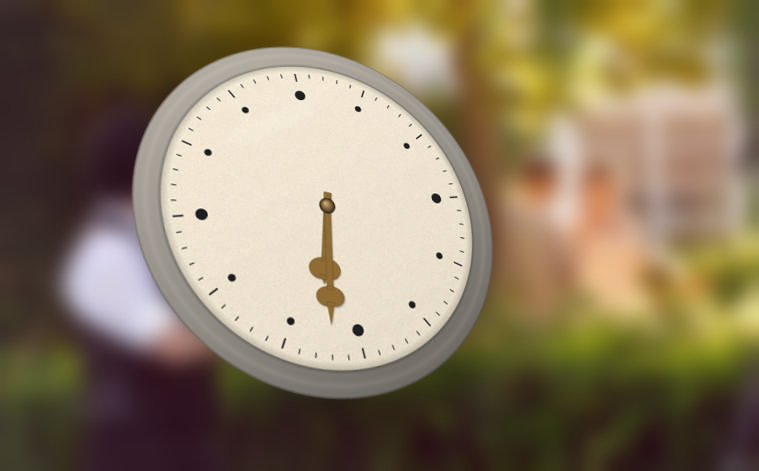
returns {"hour": 6, "minute": 32}
